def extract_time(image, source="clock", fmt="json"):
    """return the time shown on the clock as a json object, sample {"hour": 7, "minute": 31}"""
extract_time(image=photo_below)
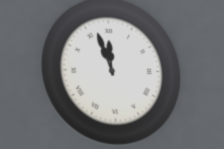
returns {"hour": 11, "minute": 57}
